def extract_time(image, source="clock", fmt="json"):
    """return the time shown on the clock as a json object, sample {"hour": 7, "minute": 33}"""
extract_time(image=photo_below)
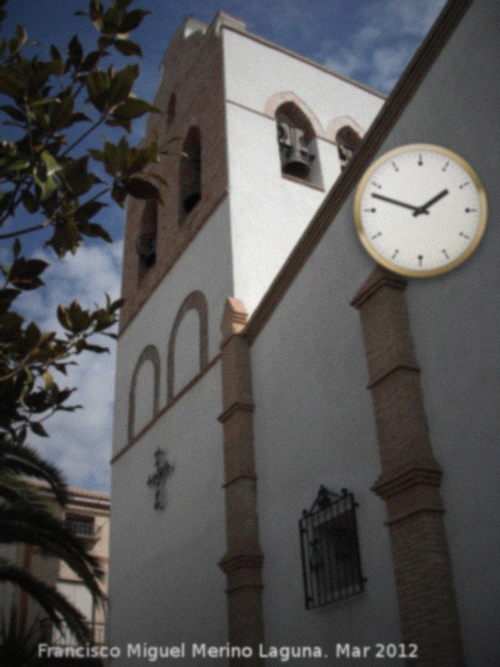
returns {"hour": 1, "minute": 48}
